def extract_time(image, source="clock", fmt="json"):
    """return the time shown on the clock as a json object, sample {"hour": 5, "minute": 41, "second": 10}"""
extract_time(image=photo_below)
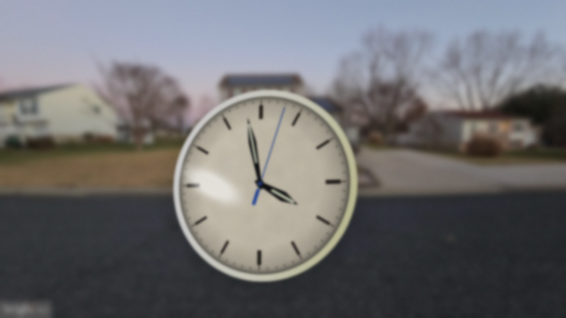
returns {"hour": 3, "minute": 58, "second": 3}
